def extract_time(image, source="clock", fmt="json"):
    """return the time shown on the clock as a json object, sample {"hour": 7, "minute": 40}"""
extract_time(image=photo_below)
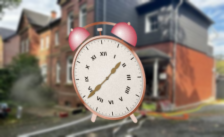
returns {"hour": 1, "minute": 39}
